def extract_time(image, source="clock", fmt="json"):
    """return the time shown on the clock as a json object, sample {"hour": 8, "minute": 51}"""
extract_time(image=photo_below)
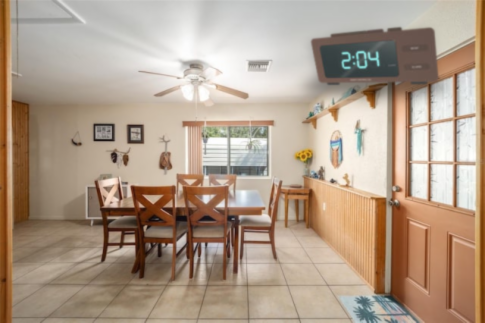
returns {"hour": 2, "minute": 4}
